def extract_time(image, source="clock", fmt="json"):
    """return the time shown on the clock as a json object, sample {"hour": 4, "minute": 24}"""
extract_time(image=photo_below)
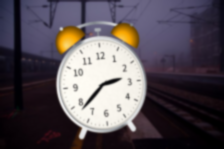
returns {"hour": 2, "minute": 38}
